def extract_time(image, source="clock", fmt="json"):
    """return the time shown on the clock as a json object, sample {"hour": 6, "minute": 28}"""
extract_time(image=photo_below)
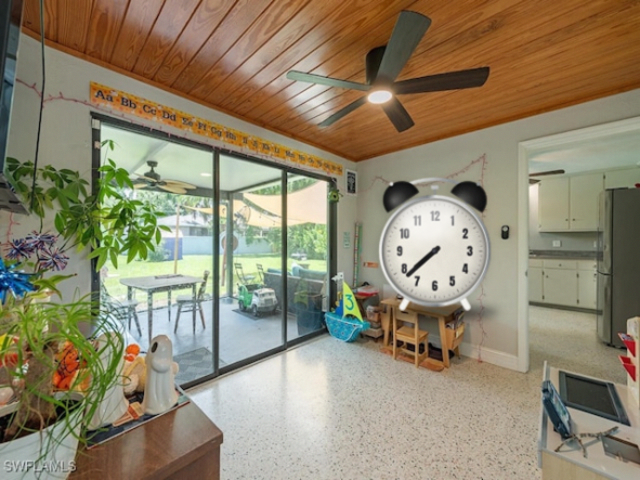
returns {"hour": 7, "minute": 38}
